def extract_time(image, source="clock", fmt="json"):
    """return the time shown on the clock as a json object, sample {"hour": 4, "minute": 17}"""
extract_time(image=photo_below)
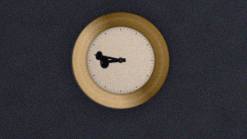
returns {"hour": 8, "minute": 47}
